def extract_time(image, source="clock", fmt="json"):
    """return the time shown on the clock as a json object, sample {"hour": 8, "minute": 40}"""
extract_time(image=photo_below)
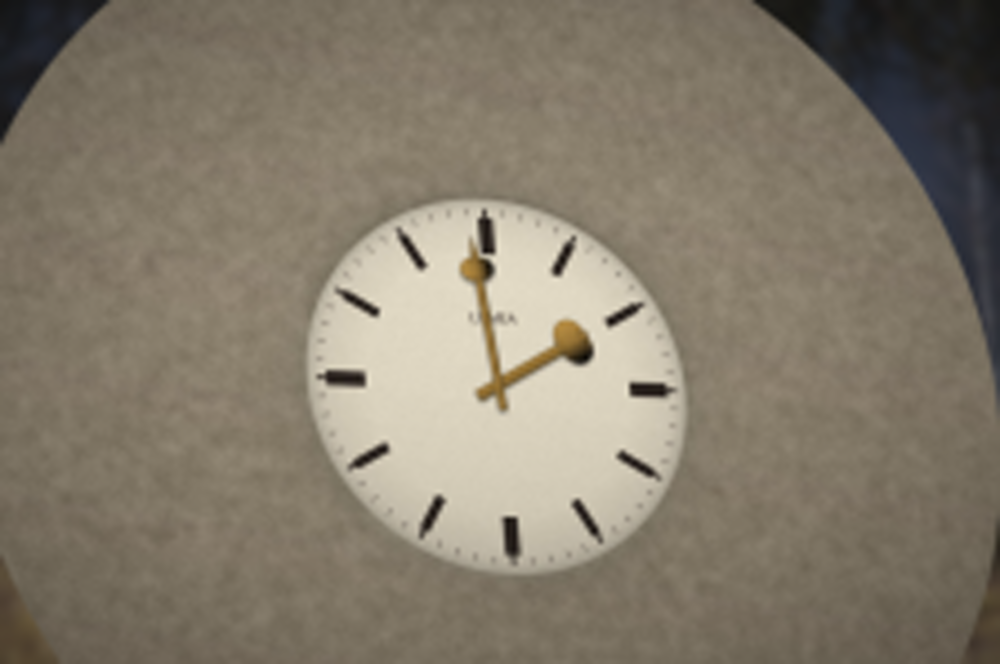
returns {"hour": 1, "minute": 59}
